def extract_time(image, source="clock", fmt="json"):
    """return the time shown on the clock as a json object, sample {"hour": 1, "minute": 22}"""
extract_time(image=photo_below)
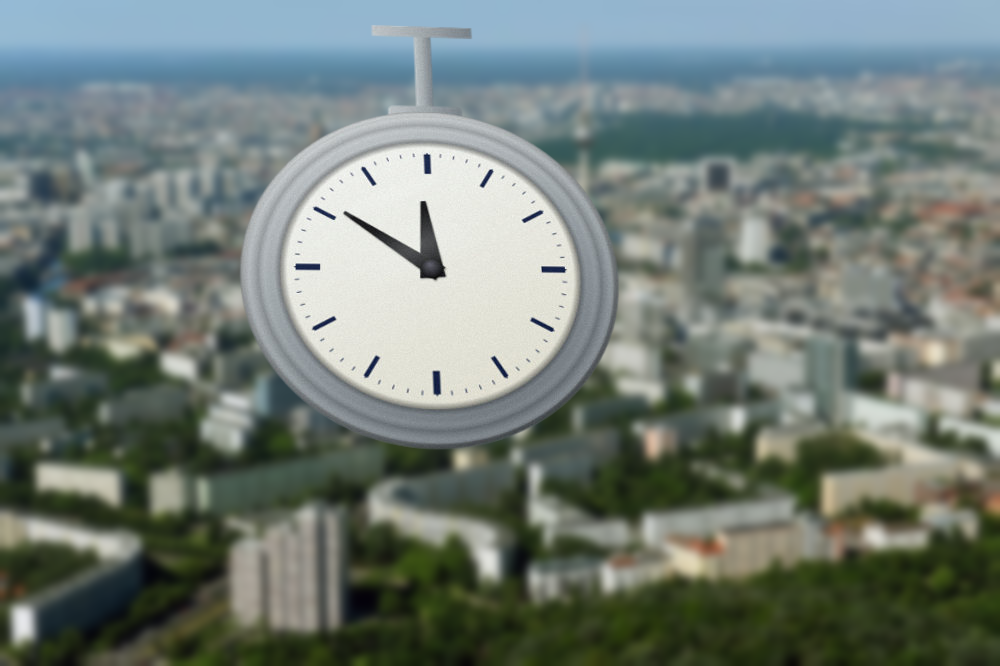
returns {"hour": 11, "minute": 51}
